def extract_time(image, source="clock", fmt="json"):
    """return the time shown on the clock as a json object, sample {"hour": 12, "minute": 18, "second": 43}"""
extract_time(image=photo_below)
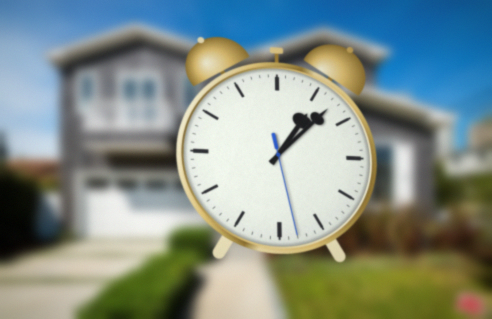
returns {"hour": 1, "minute": 7, "second": 28}
